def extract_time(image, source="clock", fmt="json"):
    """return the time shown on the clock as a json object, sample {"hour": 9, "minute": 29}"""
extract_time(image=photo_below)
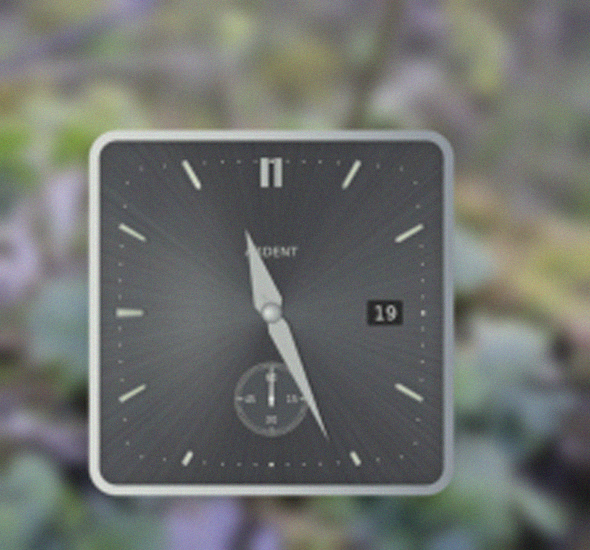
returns {"hour": 11, "minute": 26}
